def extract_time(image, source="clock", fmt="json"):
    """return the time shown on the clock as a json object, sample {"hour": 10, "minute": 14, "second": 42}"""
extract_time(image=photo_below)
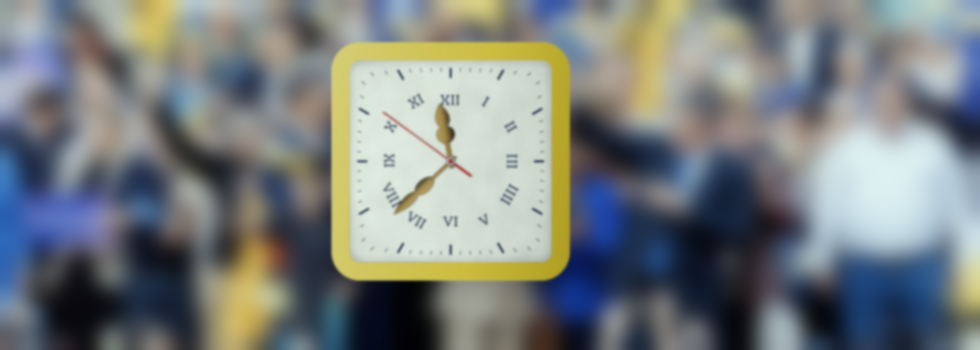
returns {"hour": 11, "minute": 37, "second": 51}
